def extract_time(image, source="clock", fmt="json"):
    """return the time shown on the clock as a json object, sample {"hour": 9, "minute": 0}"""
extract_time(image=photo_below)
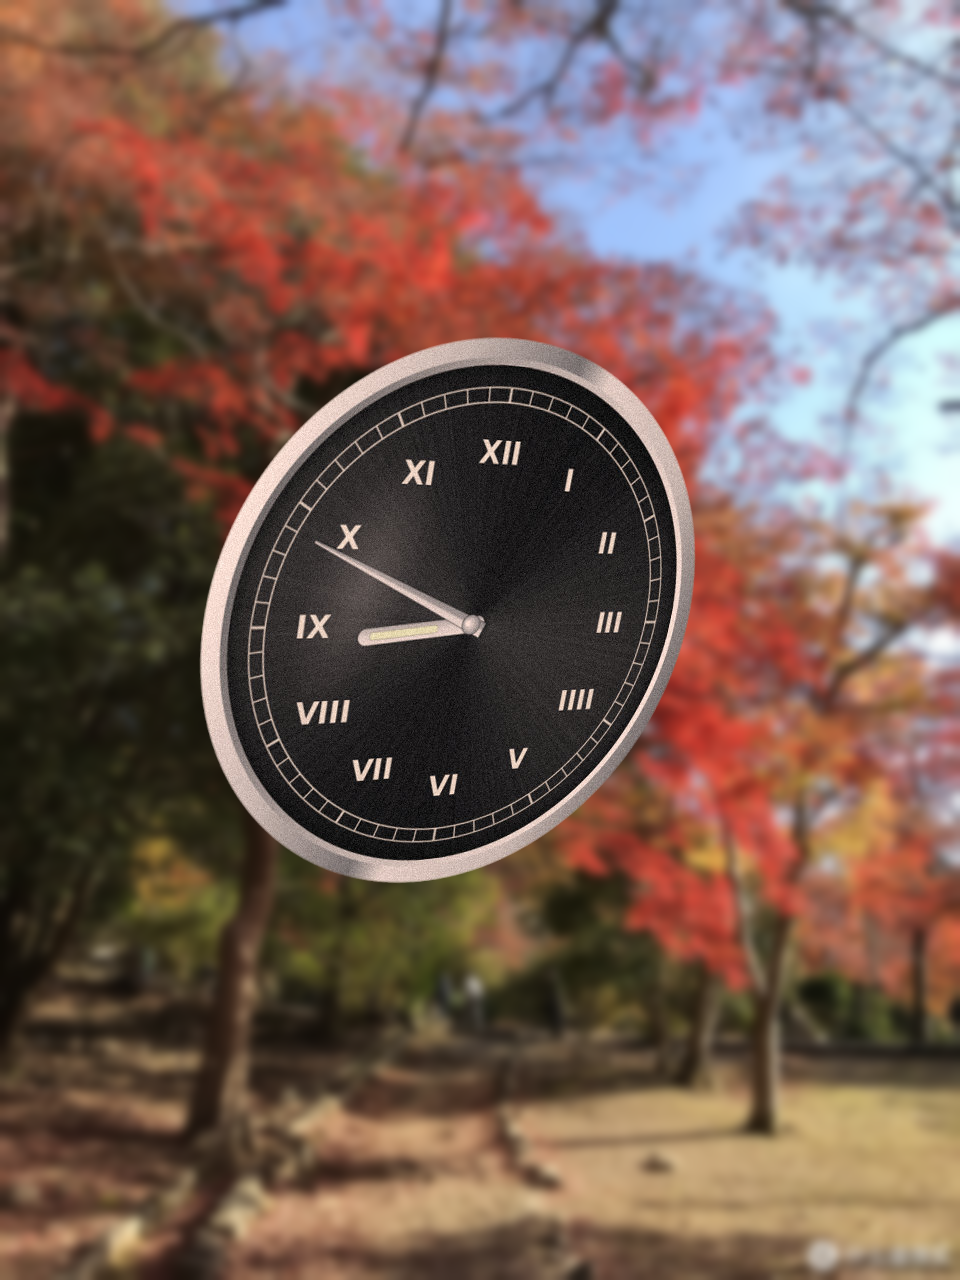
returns {"hour": 8, "minute": 49}
